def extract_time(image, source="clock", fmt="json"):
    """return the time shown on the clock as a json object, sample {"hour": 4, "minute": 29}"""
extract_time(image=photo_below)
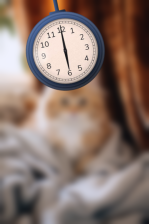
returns {"hour": 6, "minute": 0}
